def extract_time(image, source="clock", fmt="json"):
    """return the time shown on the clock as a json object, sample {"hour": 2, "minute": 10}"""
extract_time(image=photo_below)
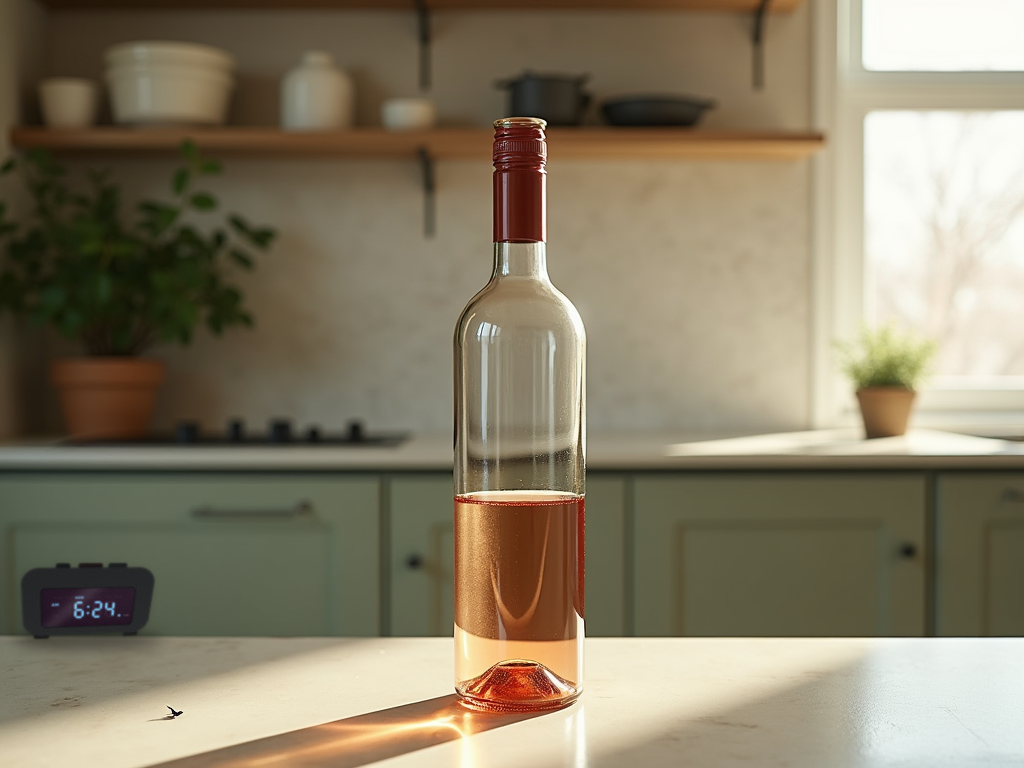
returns {"hour": 6, "minute": 24}
